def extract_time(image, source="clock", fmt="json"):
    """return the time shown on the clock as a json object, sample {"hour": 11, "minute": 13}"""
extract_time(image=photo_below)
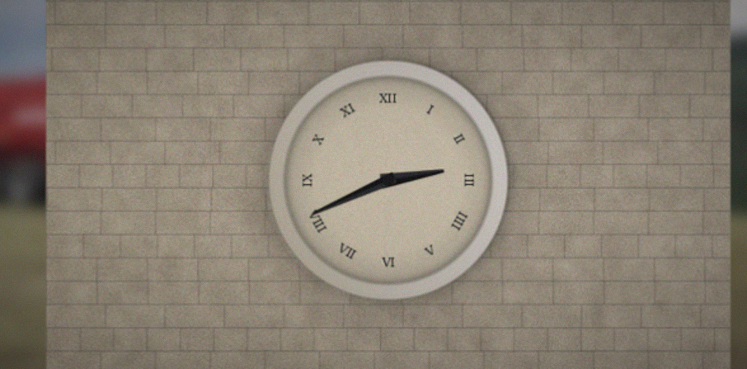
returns {"hour": 2, "minute": 41}
